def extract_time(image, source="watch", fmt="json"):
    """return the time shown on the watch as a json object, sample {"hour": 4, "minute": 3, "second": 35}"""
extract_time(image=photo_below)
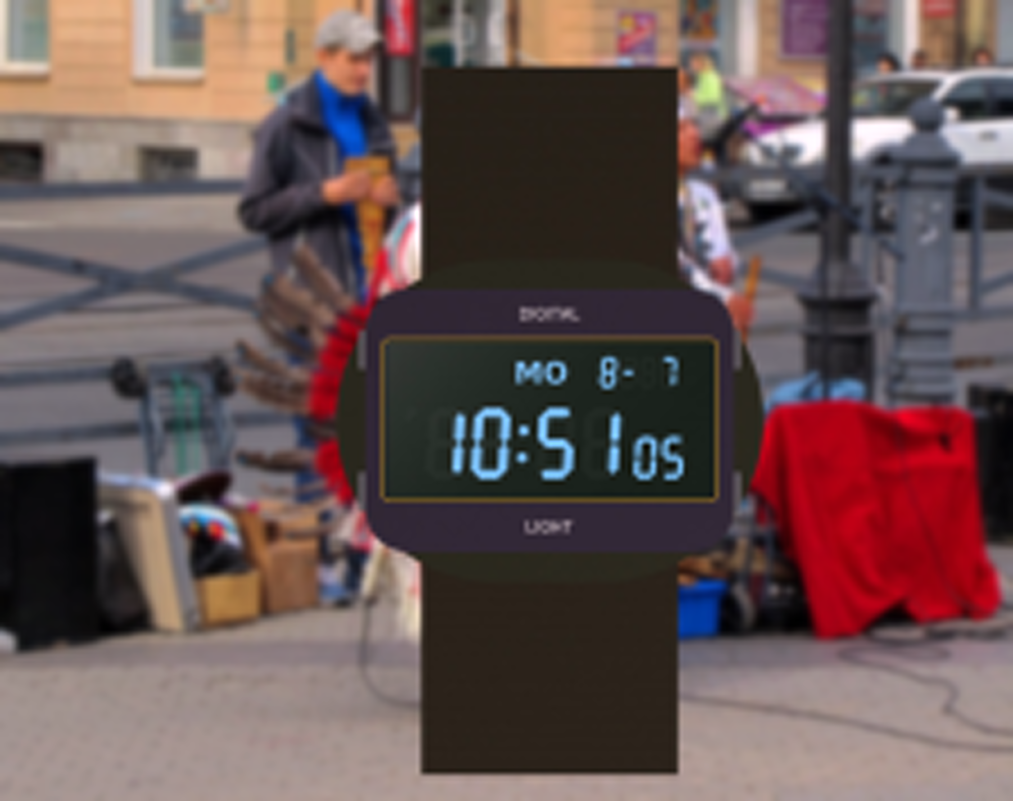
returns {"hour": 10, "minute": 51, "second": 5}
